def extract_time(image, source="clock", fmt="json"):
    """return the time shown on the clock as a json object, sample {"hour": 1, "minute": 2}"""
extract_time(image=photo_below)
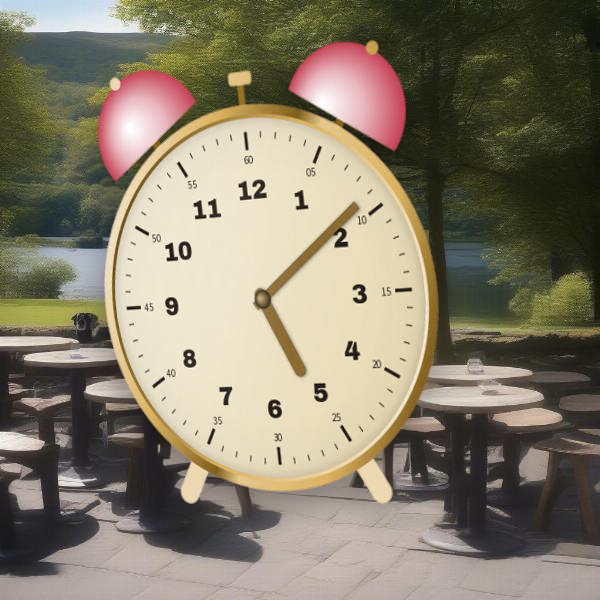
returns {"hour": 5, "minute": 9}
